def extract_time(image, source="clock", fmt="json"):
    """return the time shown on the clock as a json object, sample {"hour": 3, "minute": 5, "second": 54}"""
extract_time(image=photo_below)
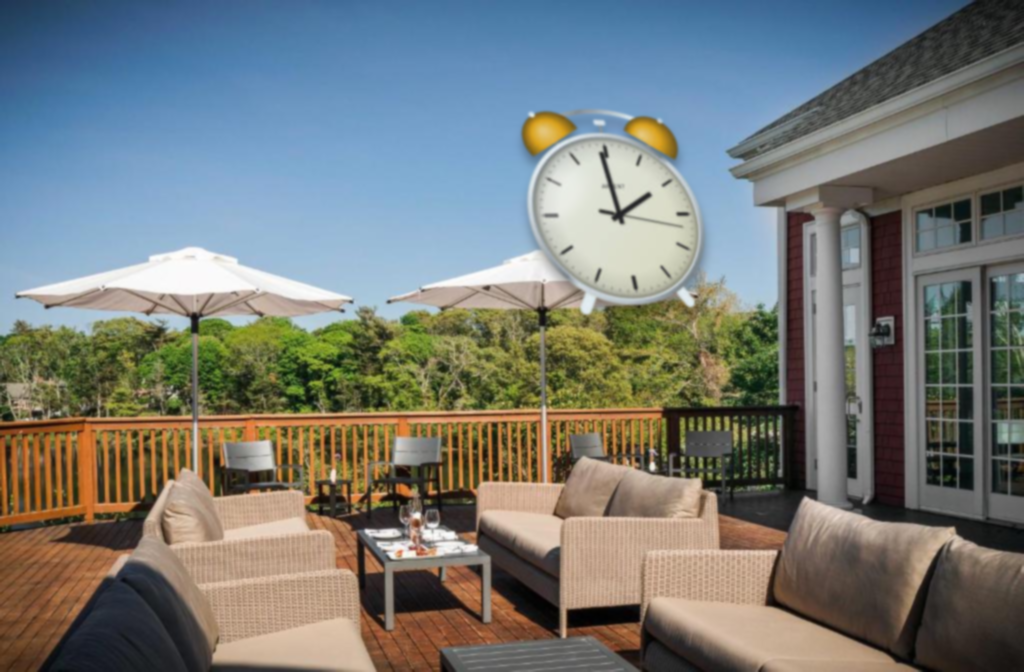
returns {"hour": 1, "minute": 59, "second": 17}
